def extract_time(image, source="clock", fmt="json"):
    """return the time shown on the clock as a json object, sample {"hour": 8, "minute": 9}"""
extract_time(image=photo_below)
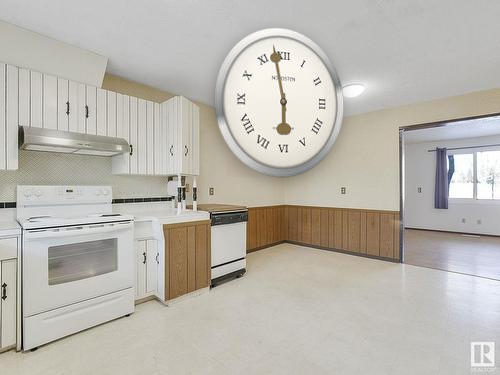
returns {"hour": 5, "minute": 58}
